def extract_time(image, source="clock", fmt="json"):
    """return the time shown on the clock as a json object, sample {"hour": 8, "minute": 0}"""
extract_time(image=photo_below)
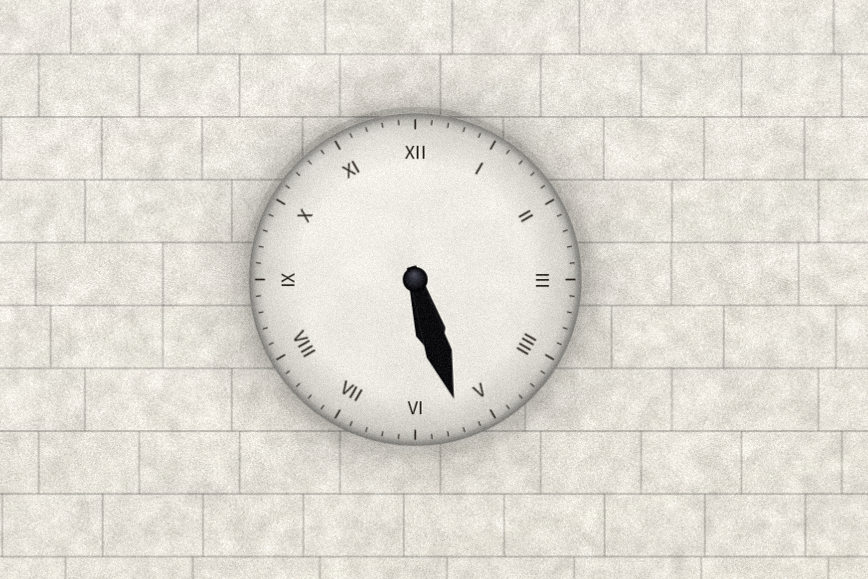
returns {"hour": 5, "minute": 27}
